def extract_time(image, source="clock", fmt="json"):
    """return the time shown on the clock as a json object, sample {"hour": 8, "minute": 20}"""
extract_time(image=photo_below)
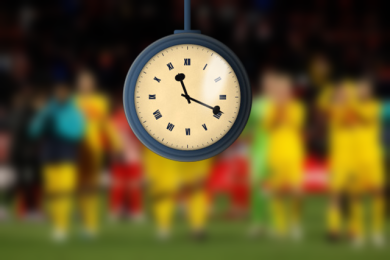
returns {"hour": 11, "minute": 19}
